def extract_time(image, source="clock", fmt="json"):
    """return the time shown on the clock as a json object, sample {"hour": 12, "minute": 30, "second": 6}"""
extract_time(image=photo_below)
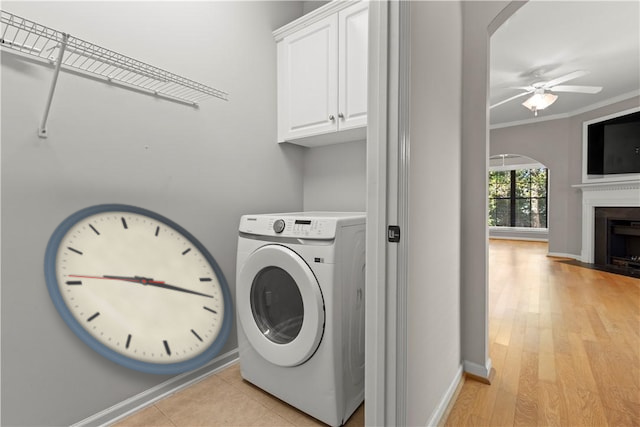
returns {"hour": 9, "minute": 17, "second": 46}
